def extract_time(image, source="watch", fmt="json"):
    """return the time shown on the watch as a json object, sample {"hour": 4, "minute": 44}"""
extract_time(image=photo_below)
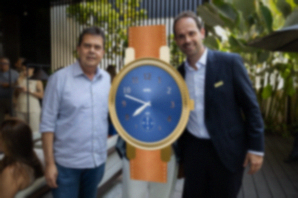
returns {"hour": 7, "minute": 48}
